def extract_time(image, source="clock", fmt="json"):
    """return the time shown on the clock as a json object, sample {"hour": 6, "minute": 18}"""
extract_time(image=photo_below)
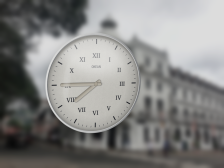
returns {"hour": 7, "minute": 45}
